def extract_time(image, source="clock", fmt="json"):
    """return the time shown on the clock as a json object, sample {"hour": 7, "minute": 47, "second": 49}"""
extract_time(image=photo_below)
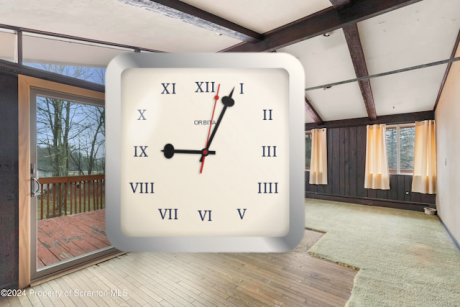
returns {"hour": 9, "minute": 4, "second": 2}
